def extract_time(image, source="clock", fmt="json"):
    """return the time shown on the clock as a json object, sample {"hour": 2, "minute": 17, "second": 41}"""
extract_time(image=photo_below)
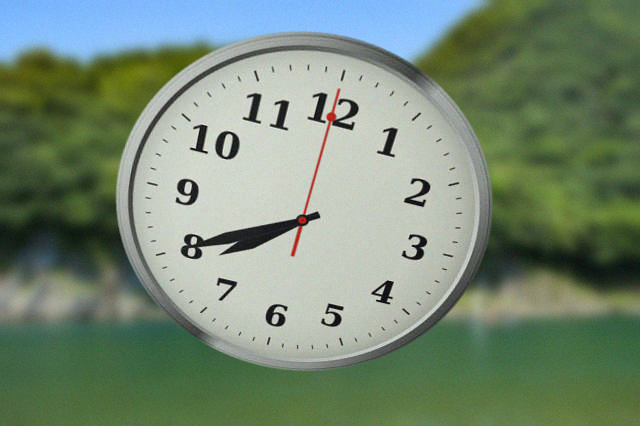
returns {"hour": 7, "minute": 40, "second": 0}
